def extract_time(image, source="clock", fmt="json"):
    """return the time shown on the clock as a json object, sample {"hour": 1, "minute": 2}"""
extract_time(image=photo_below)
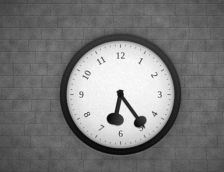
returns {"hour": 6, "minute": 24}
